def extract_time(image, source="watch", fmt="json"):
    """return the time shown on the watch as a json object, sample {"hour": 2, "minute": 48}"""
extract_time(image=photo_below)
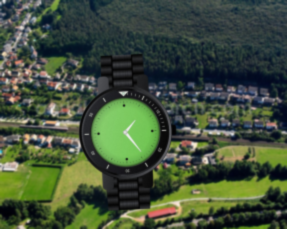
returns {"hour": 1, "minute": 24}
